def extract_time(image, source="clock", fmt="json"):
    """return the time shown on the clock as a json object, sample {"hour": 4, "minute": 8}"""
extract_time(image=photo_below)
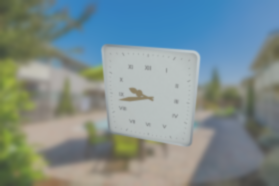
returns {"hour": 9, "minute": 43}
